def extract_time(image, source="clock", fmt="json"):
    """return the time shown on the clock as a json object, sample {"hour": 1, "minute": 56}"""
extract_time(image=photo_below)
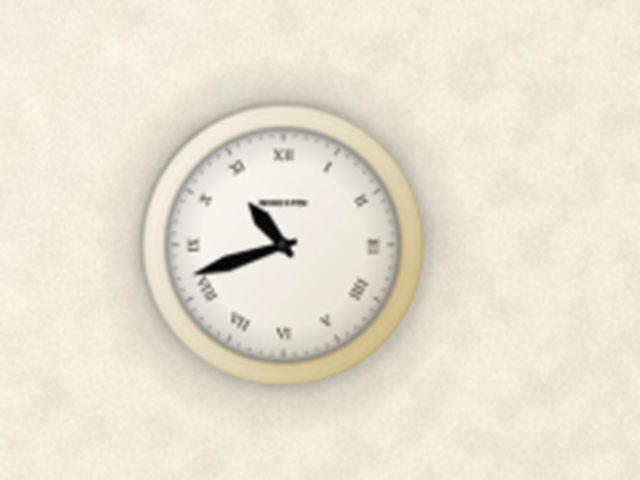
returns {"hour": 10, "minute": 42}
